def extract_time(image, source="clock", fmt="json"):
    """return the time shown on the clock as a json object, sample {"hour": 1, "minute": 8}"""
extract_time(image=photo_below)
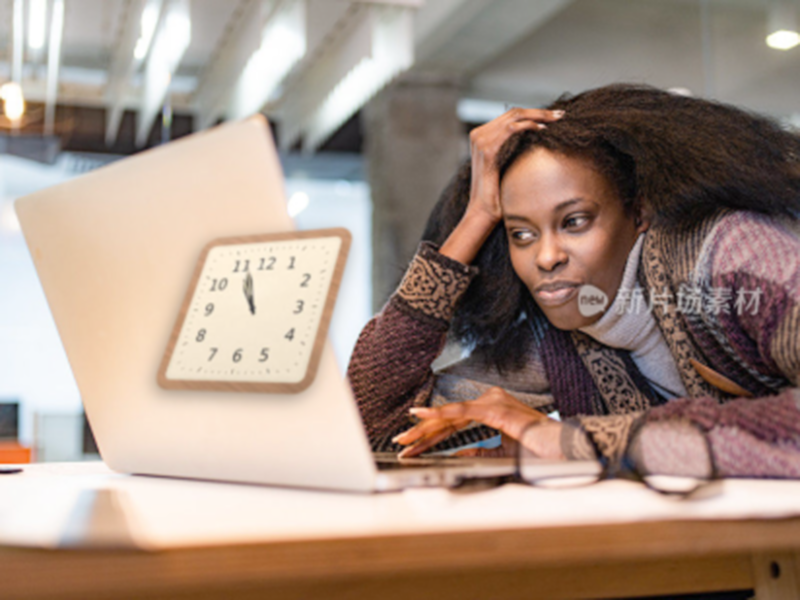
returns {"hour": 10, "minute": 56}
